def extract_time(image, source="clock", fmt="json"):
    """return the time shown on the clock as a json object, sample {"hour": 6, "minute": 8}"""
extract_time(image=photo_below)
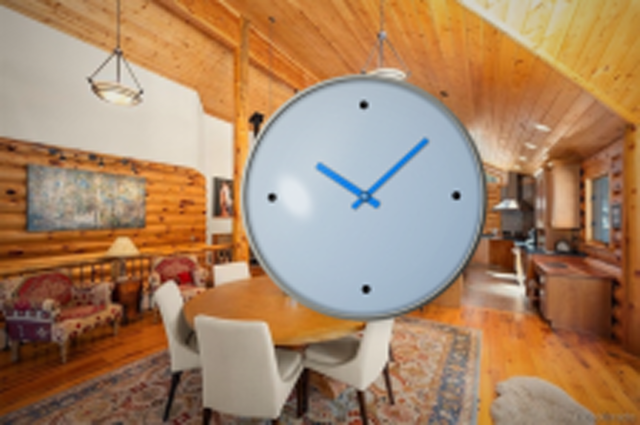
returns {"hour": 10, "minute": 8}
